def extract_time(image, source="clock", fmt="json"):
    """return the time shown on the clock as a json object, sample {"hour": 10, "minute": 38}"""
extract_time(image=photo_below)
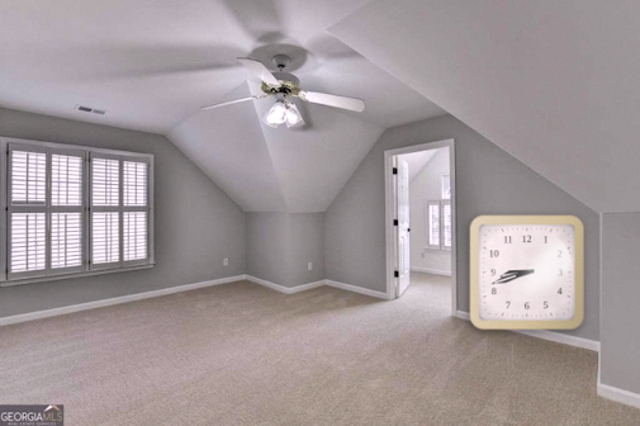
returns {"hour": 8, "minute": 42}
